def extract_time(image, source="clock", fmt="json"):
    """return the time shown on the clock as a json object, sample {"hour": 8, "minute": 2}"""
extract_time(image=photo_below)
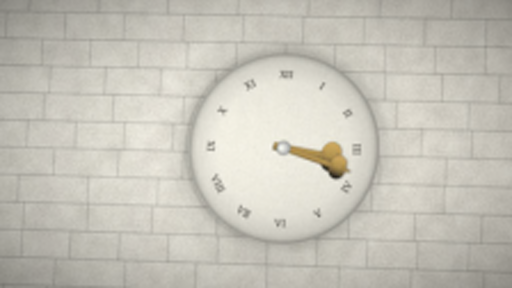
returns {"hour": 3, "minute": 18}
